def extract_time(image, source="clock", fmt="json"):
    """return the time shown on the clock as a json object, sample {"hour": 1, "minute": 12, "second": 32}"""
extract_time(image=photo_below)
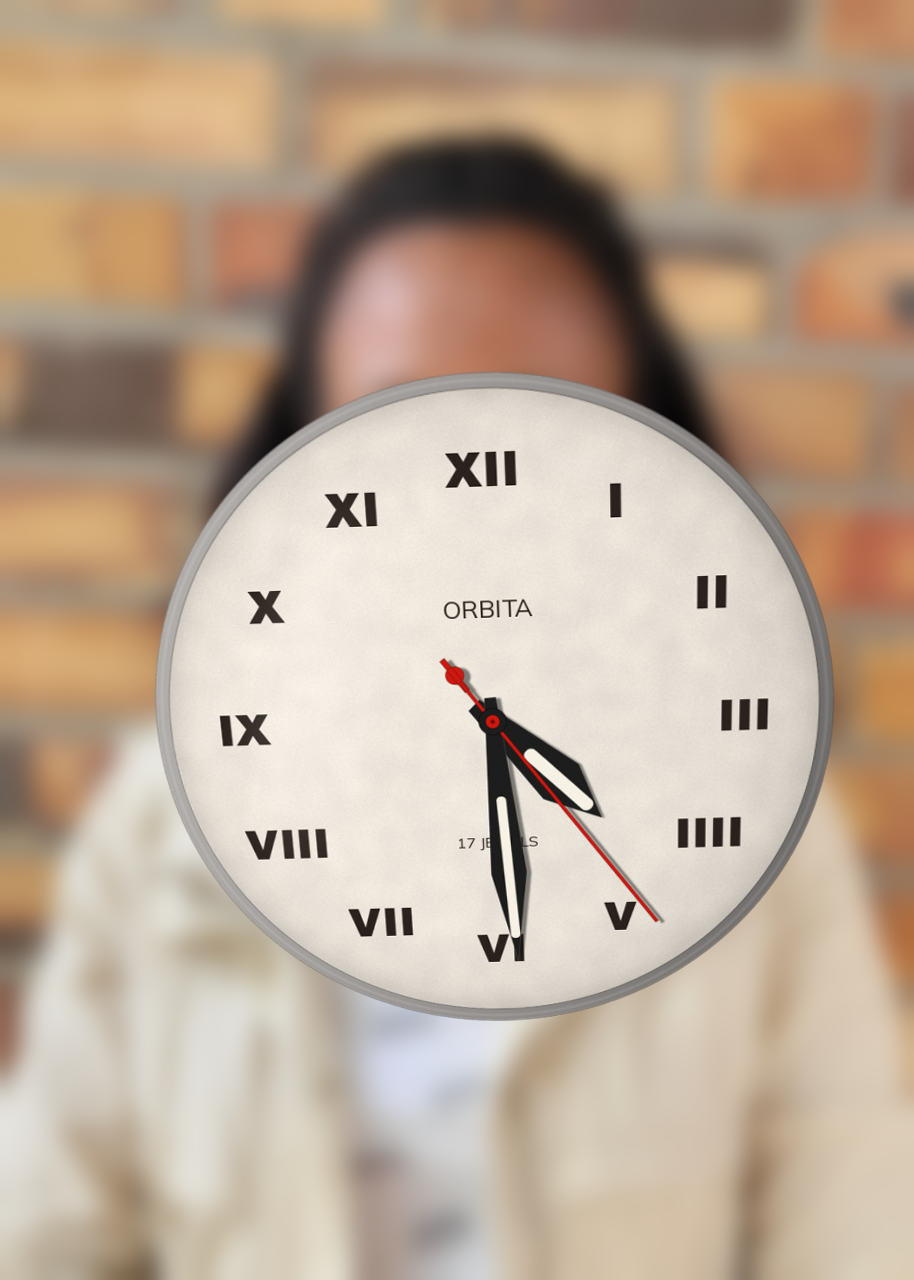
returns {"hour": 4, "minute": 29, "second": 24}
